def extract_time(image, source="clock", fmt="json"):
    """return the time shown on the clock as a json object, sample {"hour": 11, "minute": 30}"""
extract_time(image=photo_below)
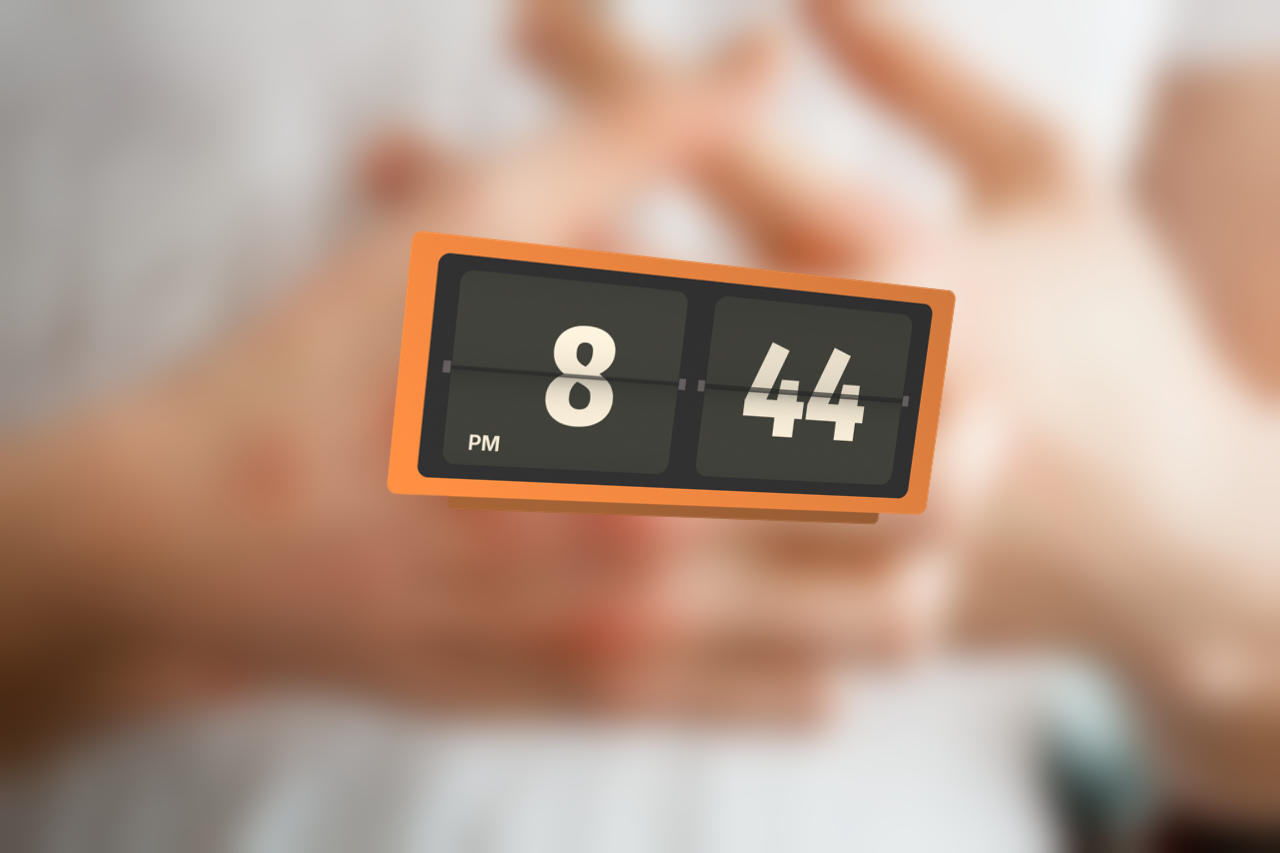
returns {"hour": 8, "minute": 44}
